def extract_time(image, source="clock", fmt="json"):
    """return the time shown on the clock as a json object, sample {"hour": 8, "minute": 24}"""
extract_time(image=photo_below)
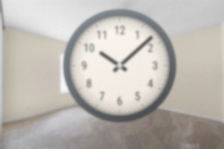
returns {"hour": 10, "minute": 8}
